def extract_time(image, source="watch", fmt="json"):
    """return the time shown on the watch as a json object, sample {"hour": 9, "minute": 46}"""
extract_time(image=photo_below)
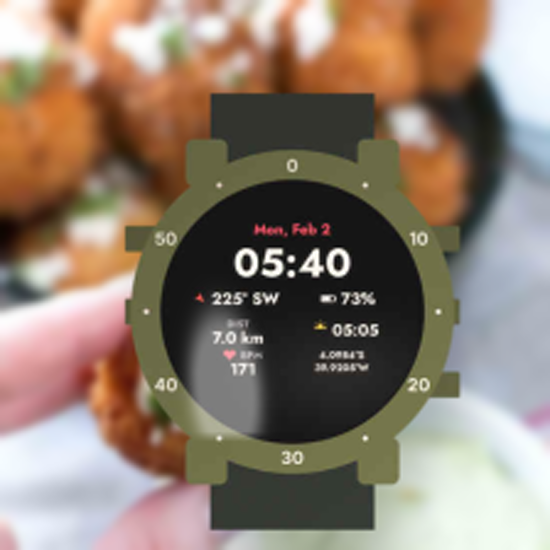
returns {"hour": 5, "minute": 40}
